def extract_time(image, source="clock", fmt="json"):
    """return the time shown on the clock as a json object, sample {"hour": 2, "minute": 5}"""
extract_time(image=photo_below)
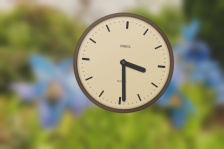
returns {"hour": 3, "minute": 29}
